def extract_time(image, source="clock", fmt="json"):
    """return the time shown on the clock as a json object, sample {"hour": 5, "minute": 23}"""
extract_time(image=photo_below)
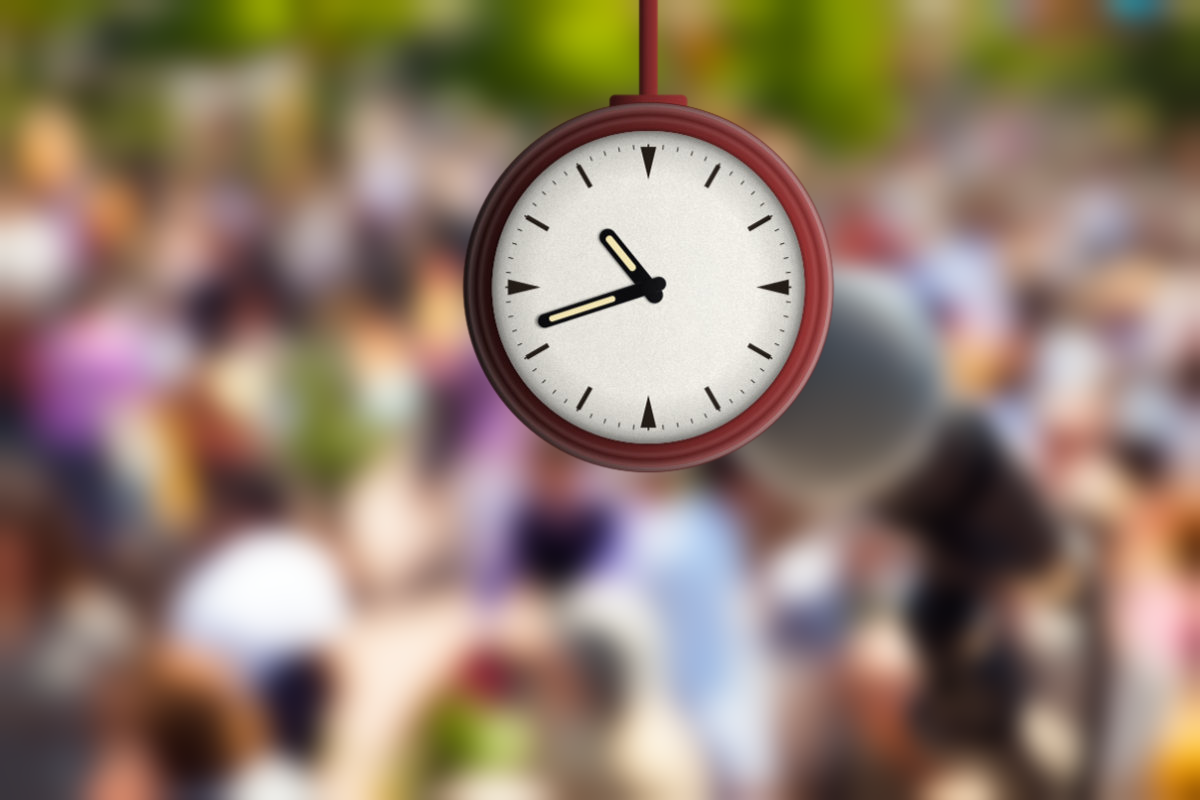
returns {"hour": 10, "minute": 42}
